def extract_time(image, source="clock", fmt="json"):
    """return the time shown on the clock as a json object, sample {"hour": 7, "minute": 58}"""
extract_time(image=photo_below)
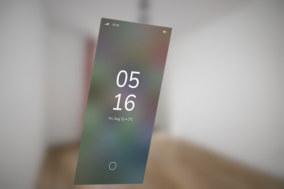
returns {"hour": 5, "minute": 16}
